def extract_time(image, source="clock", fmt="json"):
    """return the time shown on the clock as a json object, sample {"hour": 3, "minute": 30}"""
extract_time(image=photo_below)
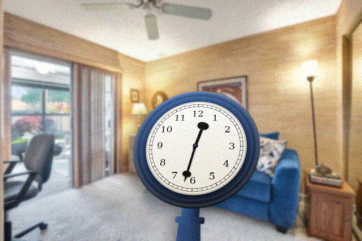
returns {"hour": 12, "minute": 32}
